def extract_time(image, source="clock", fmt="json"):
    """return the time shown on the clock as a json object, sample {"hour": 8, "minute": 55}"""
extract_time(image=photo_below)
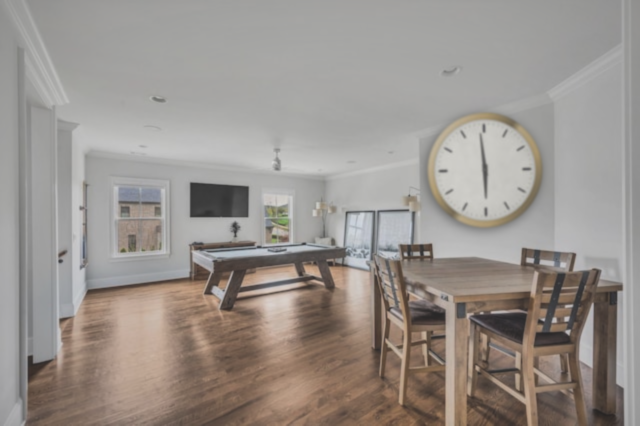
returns {"hour": 5, "minute": 59}
